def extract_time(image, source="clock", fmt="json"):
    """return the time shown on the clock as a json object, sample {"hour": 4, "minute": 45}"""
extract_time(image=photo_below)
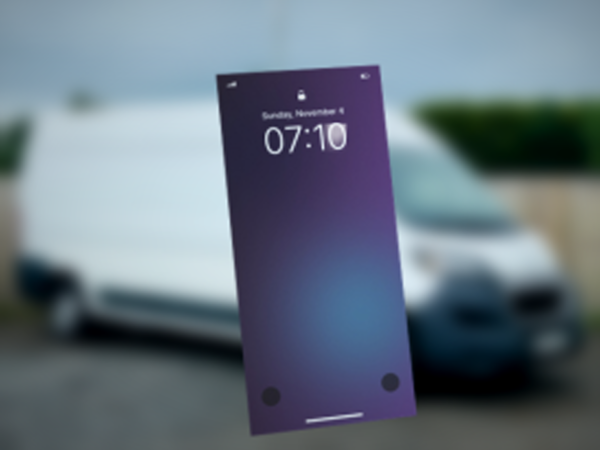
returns {"hour": 7, "minute": 10}
